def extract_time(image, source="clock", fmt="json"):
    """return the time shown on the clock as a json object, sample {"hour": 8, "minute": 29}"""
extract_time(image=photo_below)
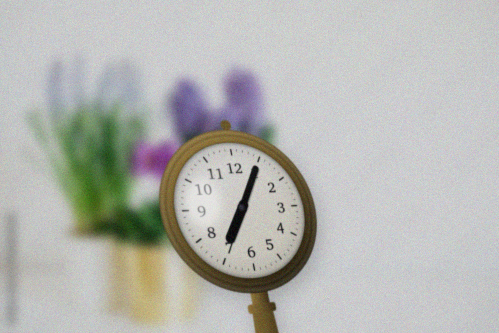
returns {"hour": 7, "minute": 5}
